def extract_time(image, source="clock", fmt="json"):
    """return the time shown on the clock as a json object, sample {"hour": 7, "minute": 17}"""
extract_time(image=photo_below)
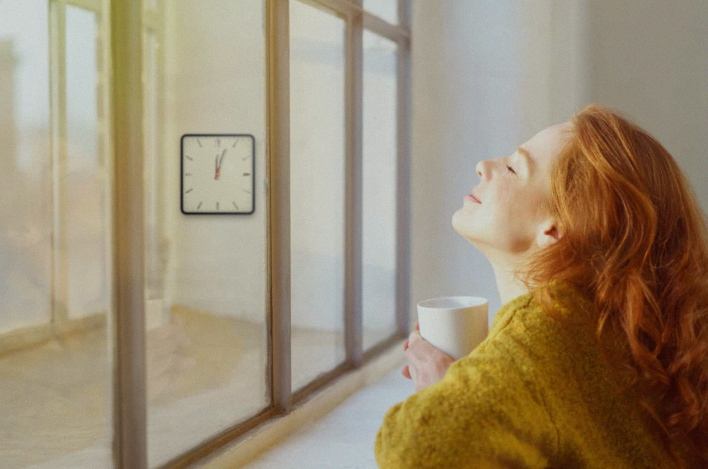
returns {"hour": 12, "minute": 3}
